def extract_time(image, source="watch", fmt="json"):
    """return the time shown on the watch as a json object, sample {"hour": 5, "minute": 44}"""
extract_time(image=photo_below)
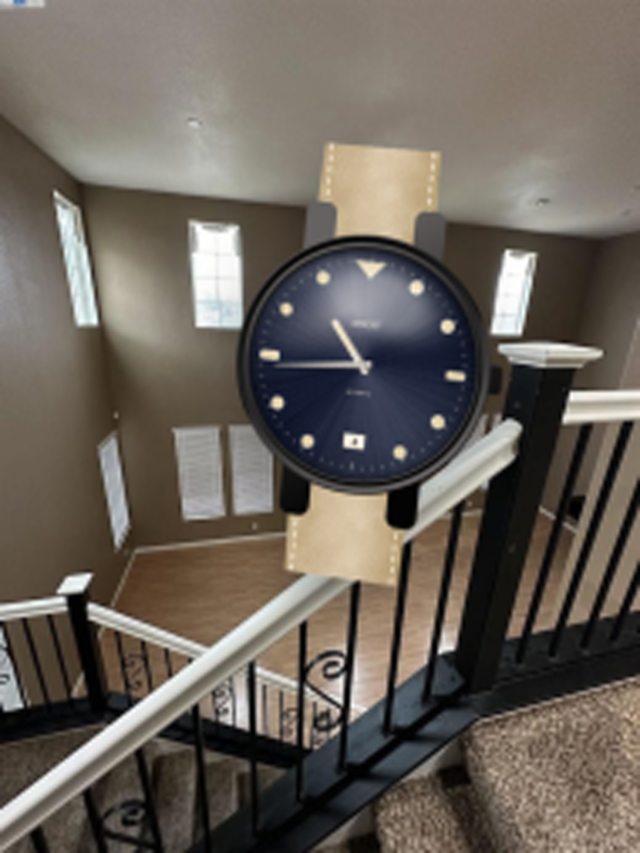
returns {"hour": 10, "minute": 44}
